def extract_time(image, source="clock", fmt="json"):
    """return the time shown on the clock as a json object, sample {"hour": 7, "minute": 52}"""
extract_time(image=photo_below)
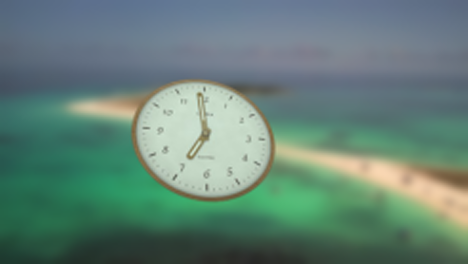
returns {"hour": 6, "minute": 59}
